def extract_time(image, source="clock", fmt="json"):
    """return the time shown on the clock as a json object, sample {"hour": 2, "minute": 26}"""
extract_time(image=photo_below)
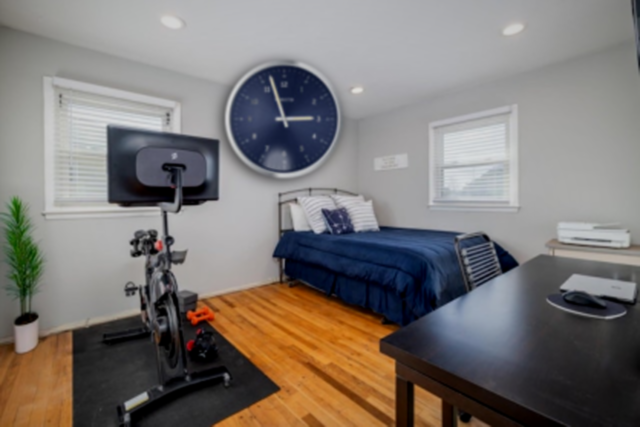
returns {"hour": 2, "minute": 57}
